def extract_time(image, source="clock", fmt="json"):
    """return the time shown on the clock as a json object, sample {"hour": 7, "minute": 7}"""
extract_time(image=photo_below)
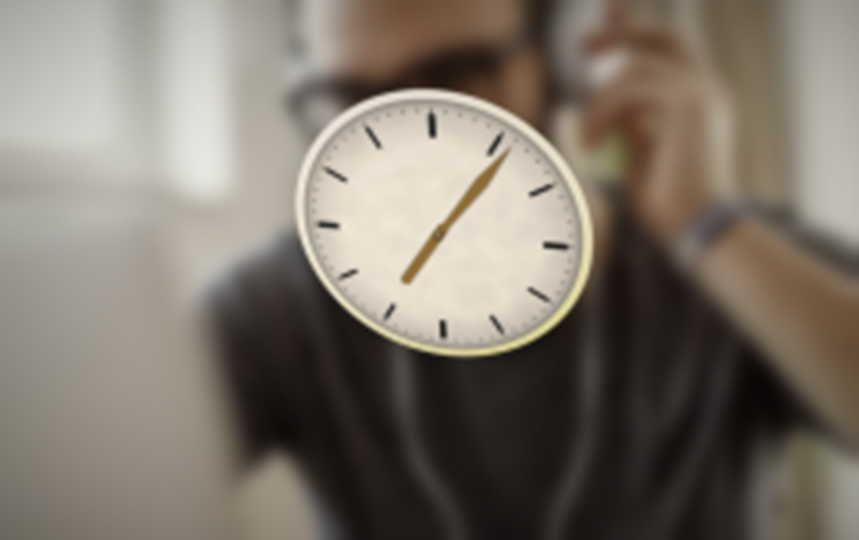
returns {"hour": 7, "minute": 6}
